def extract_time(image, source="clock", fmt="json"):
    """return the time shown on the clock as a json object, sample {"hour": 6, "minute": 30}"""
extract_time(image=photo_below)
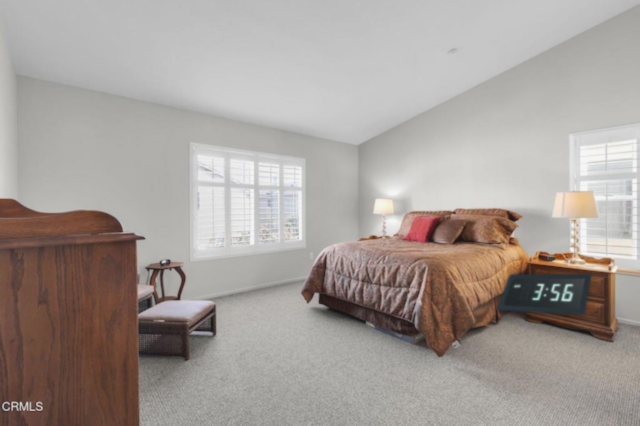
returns {"hour": 3, "minute": 56}
